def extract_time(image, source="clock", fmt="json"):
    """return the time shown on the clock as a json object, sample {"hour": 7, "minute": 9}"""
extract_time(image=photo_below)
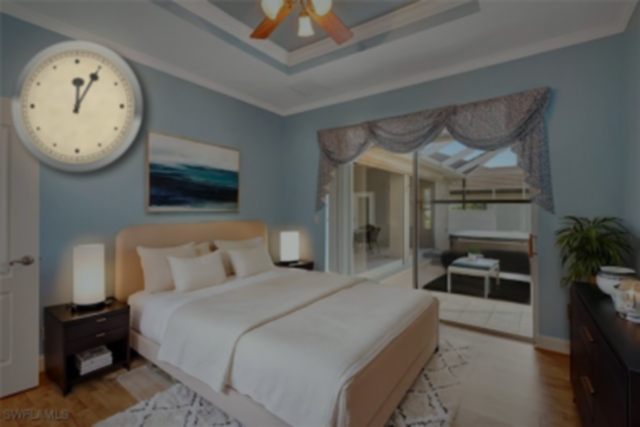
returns {"hour": 12, "minute": 5}
